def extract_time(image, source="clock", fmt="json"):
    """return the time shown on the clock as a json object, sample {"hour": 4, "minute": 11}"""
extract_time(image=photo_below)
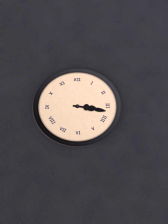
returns {"hour": 3, "minute": 17}
